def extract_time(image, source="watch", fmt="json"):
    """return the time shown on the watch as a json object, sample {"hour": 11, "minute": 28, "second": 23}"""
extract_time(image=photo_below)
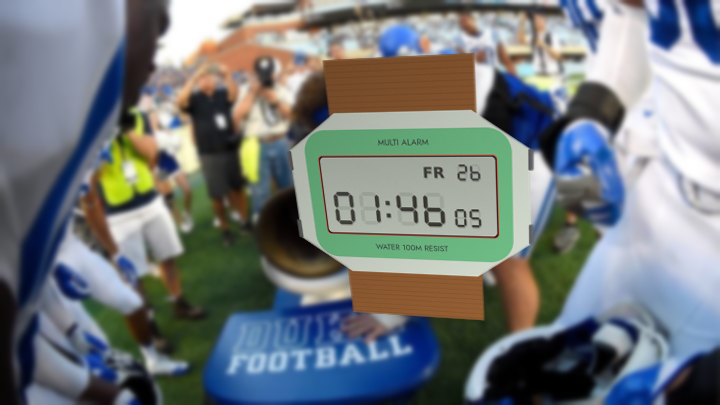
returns {"hour": 1, "minute": 46, "second": 5}
